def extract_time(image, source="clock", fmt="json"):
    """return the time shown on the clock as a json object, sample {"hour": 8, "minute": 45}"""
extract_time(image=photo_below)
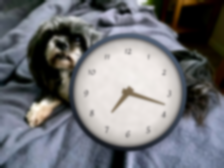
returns {"hour": 7, "minute": 18}
